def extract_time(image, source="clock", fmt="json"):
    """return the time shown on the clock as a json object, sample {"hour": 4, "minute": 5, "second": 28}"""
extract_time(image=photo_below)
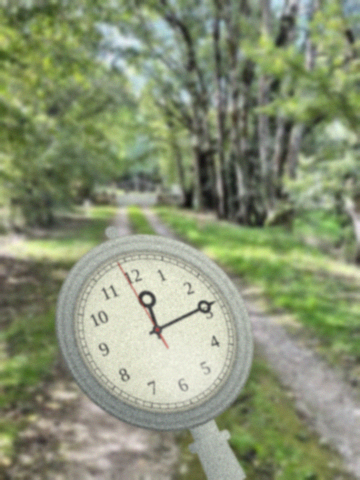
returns {"hour": 12, "minute": 13, "second": 59}
